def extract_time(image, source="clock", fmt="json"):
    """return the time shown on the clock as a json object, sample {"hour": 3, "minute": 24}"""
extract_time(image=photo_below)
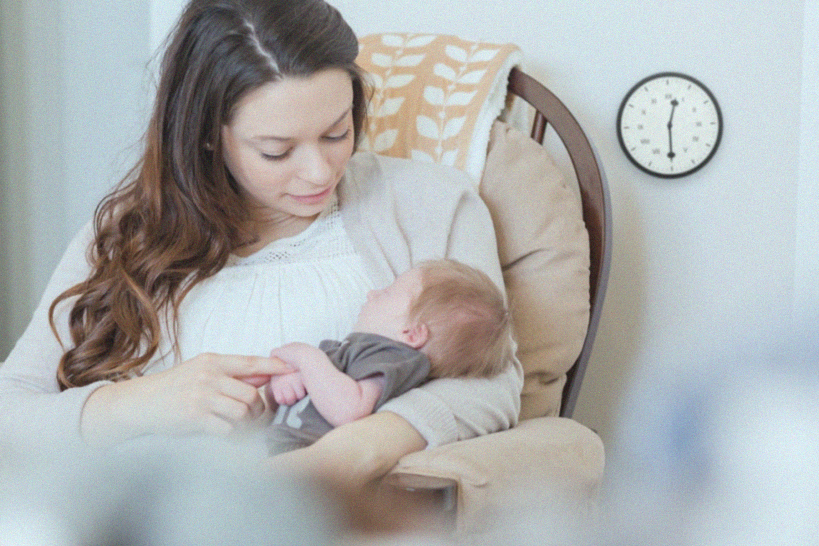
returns {"hour": 12, "minute": 30}
